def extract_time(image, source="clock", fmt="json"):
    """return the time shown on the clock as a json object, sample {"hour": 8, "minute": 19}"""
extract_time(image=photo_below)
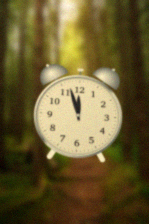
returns {"hour": 11, "minute": 57}
